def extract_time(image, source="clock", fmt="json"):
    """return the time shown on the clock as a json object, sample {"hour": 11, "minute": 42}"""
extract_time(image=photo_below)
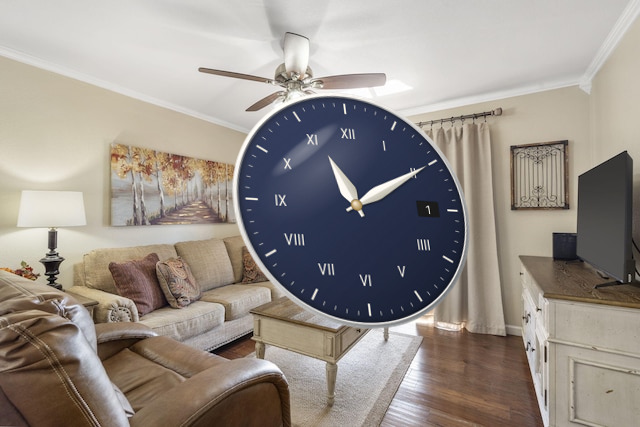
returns {"hour": 11, "minute": 10}
